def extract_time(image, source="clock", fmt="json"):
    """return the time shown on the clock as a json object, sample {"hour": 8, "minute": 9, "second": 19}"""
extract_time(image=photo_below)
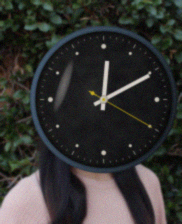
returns {"hour": 12, "minute": 10, "second": 20}
